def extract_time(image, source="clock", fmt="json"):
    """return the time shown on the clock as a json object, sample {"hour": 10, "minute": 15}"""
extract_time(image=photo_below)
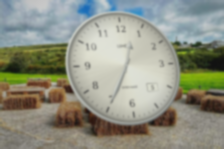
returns {"hour": 12, "minute": 35}
